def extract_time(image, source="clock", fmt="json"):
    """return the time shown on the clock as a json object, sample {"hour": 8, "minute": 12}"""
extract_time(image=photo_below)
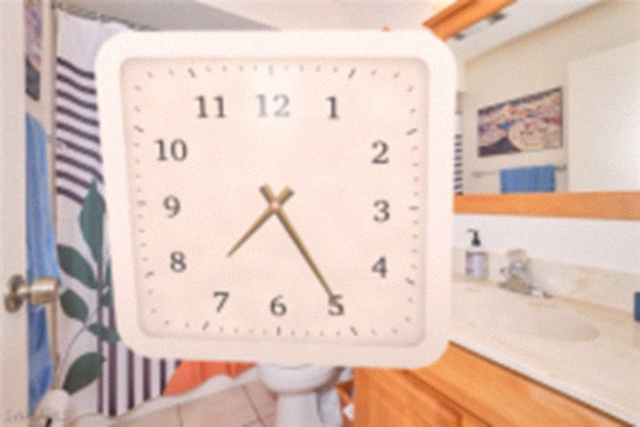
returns {"hour": 7, "minute": 25}
